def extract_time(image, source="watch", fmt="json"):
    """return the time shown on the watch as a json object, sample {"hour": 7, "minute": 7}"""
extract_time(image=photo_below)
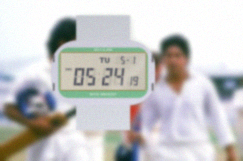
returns {"hour": 5, "minute": 24}
